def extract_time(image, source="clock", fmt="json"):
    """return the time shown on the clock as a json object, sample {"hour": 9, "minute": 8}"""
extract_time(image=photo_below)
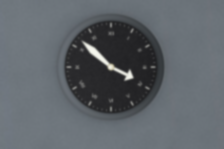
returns {"hour": 3, "minute": 52}
